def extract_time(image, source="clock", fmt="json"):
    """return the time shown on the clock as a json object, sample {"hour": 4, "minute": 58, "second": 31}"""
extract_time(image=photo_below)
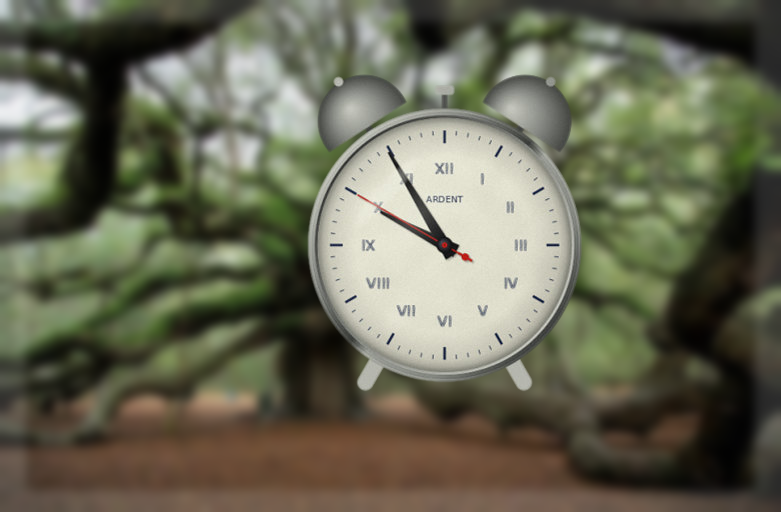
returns {"hour": 9, "minute": 54, "second": 50}
